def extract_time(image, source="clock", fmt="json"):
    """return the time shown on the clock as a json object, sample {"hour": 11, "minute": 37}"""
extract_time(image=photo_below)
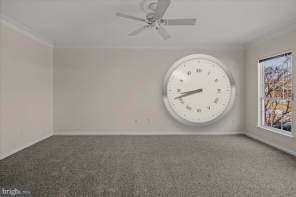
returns {"hour": 8, "minute": 42}
